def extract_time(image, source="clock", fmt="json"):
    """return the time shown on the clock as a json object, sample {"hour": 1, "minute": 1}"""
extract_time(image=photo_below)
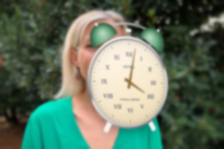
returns {"hour": 4, "minute": 2}
